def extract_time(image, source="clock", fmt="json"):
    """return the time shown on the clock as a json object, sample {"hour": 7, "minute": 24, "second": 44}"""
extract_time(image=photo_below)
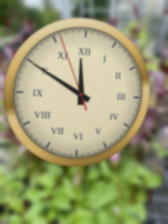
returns {"hour": 11, "minute": 49, "second": 56}
